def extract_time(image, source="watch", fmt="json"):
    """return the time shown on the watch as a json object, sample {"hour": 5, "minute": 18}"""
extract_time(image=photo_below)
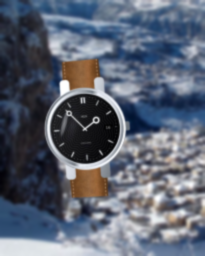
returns {"hour": 1, "minute": 53}
